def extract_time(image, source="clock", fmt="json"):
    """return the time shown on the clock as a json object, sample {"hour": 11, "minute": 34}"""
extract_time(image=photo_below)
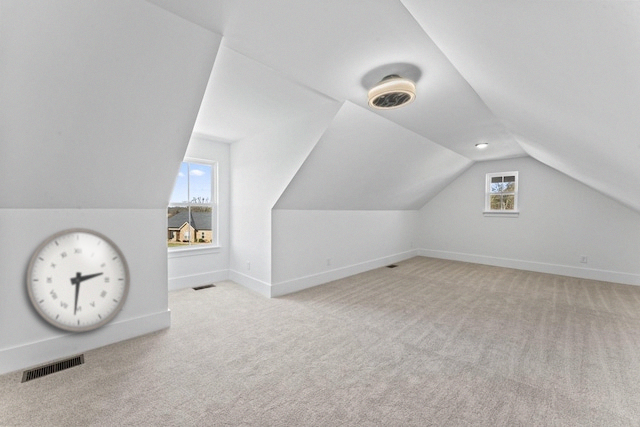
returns {"hour": 2, "minute": 31}
